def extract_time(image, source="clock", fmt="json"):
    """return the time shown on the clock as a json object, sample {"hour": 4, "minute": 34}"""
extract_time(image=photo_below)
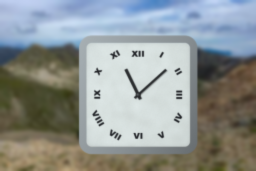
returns {"hour": 11, "minute": 8}
